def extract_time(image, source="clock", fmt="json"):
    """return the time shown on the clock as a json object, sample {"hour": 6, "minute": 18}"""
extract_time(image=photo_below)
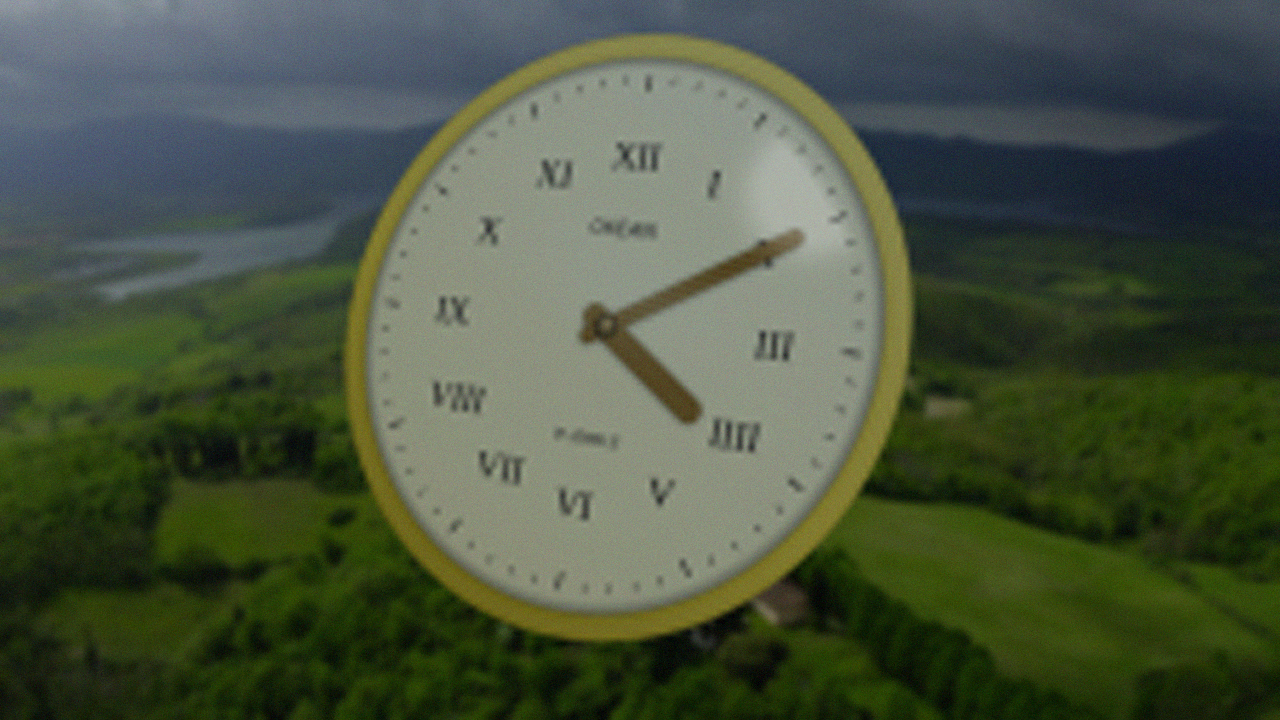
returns {"hour": 4, "minute": 10}
